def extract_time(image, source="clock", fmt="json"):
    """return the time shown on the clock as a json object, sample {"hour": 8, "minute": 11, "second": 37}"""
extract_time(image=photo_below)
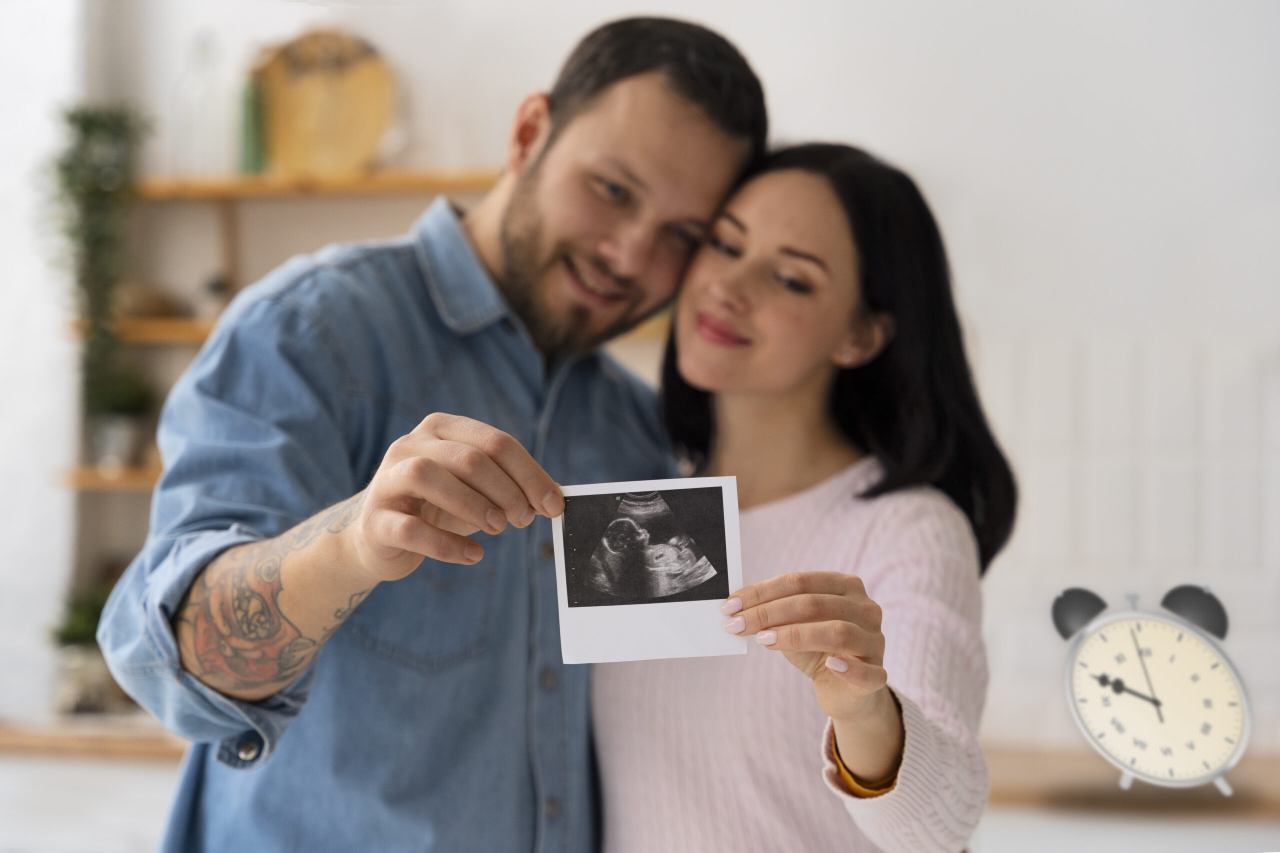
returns {"hour": 9, "minute": 48, "second": 59}
